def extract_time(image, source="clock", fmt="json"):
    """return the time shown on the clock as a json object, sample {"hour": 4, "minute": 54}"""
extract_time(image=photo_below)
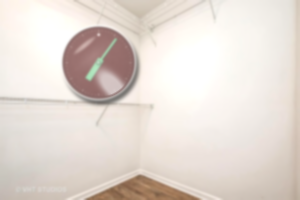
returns {"hour": 7, "minute": 6}
